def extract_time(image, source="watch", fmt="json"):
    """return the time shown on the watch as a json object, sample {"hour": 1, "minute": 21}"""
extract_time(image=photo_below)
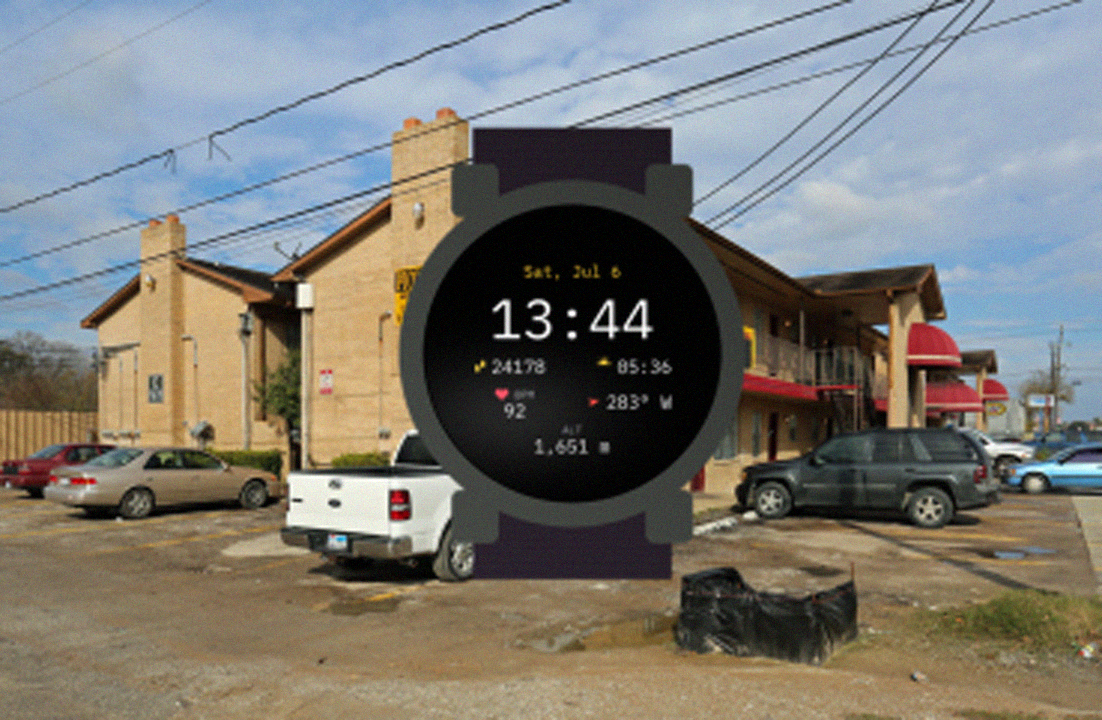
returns {"hour": 13, "minute": 44}
